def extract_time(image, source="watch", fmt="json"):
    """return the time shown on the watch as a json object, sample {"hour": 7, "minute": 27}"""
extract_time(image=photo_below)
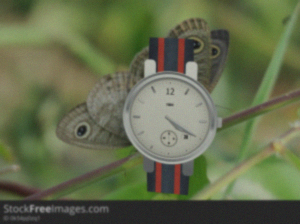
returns {"hour": 4, "minute": 20}
